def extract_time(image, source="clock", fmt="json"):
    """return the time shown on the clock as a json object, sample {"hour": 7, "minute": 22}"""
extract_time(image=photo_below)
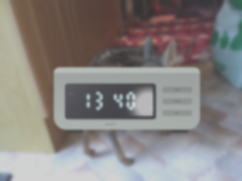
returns {"hour": 13, "minute": 40}
